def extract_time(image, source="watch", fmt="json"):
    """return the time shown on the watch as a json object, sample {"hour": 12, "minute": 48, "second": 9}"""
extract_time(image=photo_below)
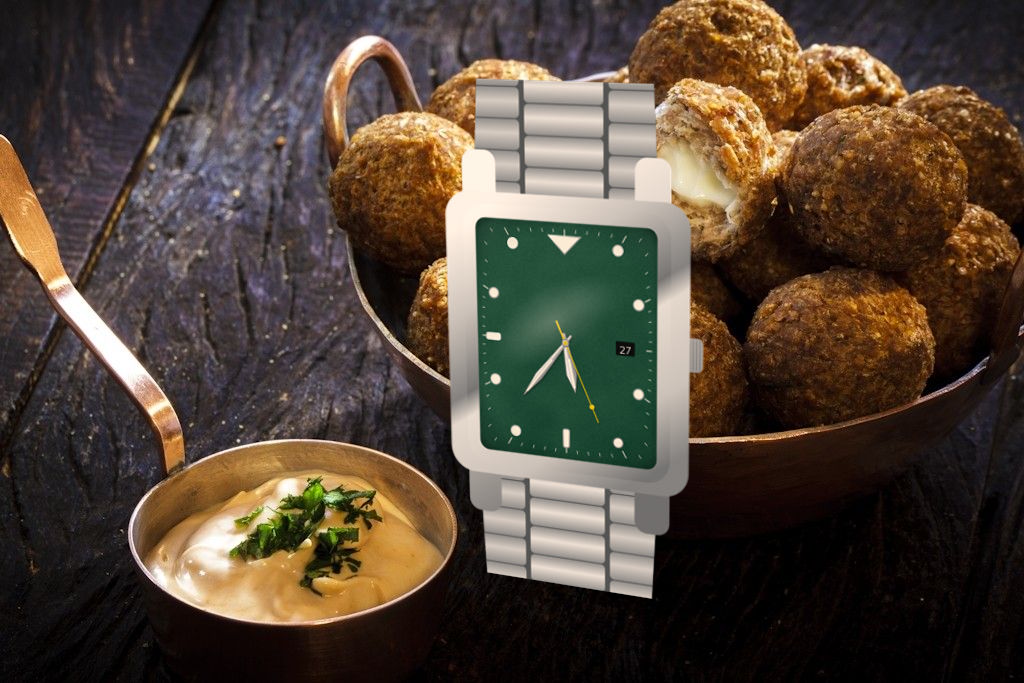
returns {"hour": 5, "minute": 36, "second": 26}
